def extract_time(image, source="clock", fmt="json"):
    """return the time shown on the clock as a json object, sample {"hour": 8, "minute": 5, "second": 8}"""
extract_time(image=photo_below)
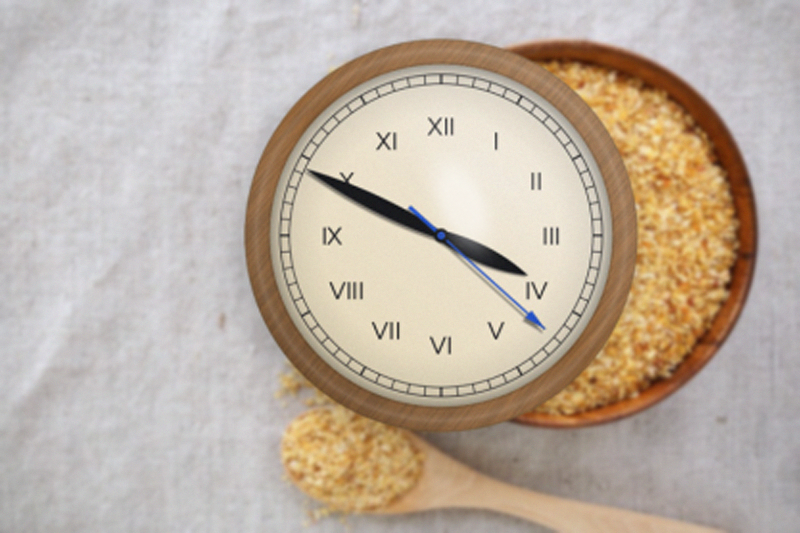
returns {"hour": 3, "minute": 49, "second": 22}
